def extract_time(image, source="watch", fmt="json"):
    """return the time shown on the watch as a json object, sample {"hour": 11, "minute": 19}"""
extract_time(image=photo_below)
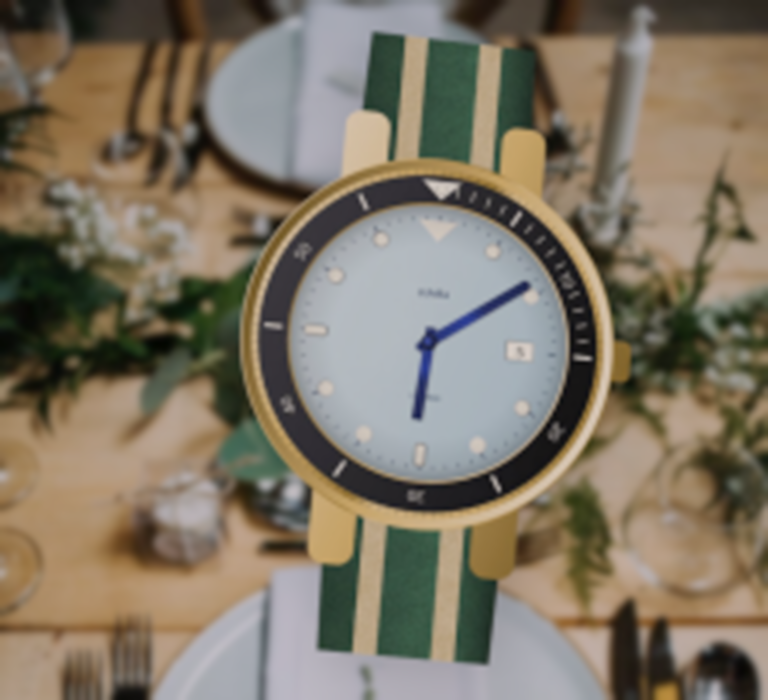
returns {"hour": 6, "minute": 9}
